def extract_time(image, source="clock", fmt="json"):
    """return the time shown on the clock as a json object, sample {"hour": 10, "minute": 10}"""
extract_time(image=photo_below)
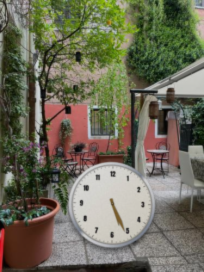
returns {"hour": 5, "minute": 26}
